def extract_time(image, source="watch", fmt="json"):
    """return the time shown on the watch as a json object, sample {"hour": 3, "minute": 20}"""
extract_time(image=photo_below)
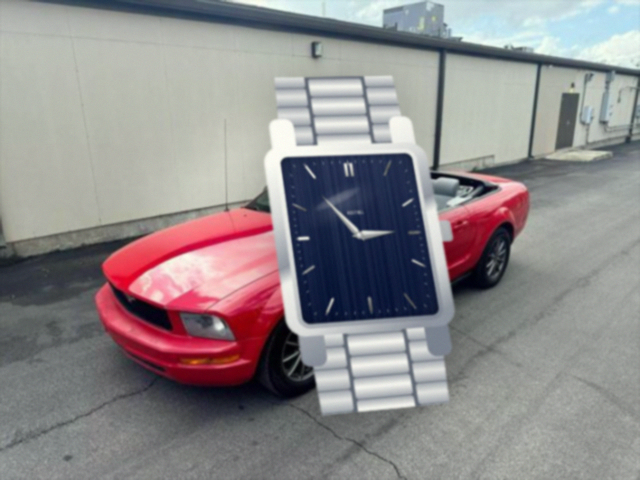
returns {"hour": 2, "minute": 54}
